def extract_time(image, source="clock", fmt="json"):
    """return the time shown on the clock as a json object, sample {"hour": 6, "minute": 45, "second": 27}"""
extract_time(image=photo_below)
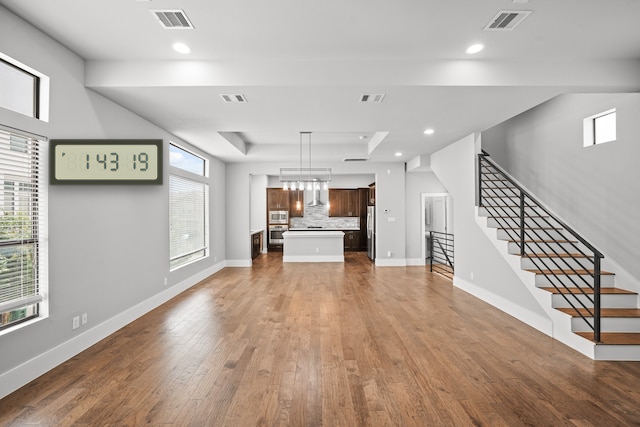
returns {"hour": 1, "minute": 43, "second": 19}
